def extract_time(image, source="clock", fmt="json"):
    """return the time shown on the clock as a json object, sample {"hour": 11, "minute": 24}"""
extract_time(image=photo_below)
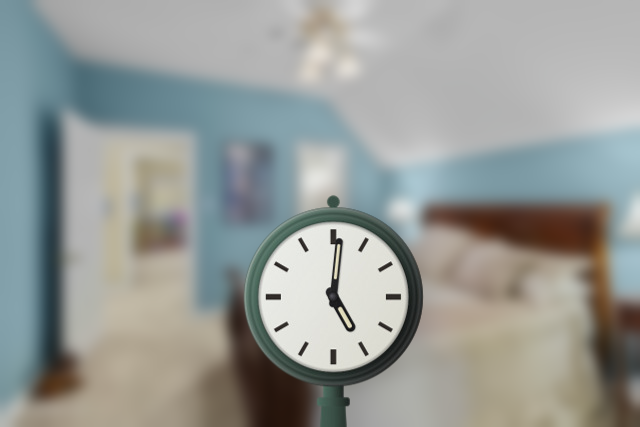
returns {"hour": 5, "minute": 1}
